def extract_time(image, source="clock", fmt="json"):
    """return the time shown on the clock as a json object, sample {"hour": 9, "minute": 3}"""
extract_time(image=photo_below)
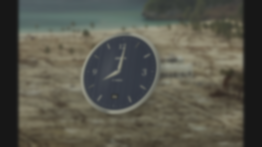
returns {"hour": 8, "minute": 1}
